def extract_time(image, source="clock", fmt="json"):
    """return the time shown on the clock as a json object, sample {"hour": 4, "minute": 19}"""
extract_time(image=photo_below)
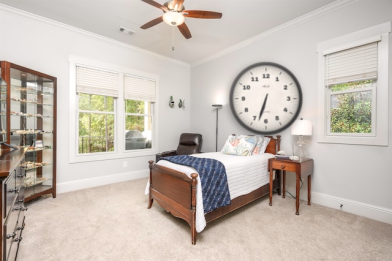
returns {"hour": 6, "minute": 33}
